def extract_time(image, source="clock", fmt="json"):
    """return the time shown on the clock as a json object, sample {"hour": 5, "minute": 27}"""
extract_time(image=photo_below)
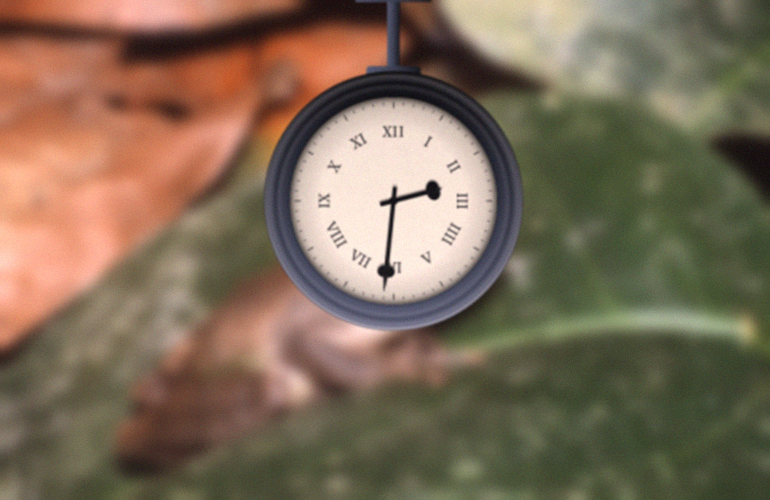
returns {"hour": 2, "minute": 31}
